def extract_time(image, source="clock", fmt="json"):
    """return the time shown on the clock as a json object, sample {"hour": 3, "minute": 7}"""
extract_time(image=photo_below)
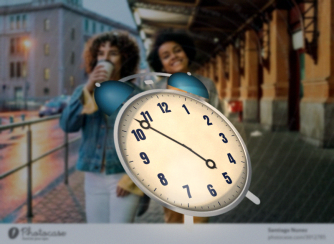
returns {"hour": 4, "minute": 53}
